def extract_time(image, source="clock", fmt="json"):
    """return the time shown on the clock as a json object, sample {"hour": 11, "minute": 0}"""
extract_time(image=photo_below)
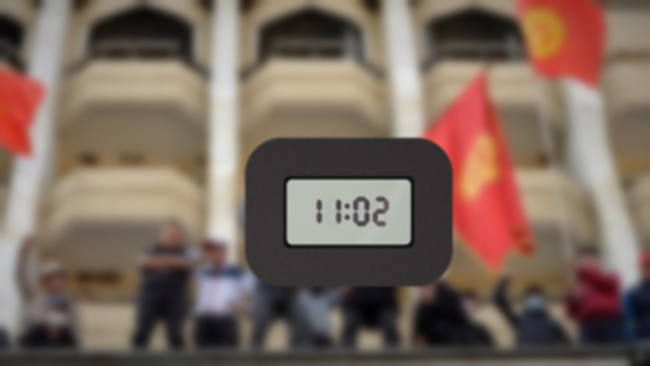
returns {"hour": 11, "minute": 2}
